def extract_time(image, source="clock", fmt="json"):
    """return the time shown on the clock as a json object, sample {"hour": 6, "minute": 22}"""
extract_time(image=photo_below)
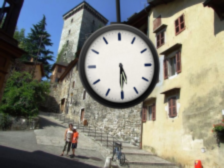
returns {"hour": 5, "minute": 30}
